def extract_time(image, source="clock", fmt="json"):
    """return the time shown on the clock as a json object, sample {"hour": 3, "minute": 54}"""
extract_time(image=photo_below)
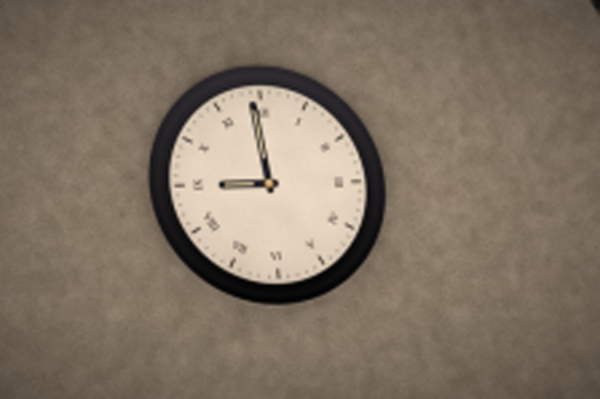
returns {"hour": 8, "minute": 59}
